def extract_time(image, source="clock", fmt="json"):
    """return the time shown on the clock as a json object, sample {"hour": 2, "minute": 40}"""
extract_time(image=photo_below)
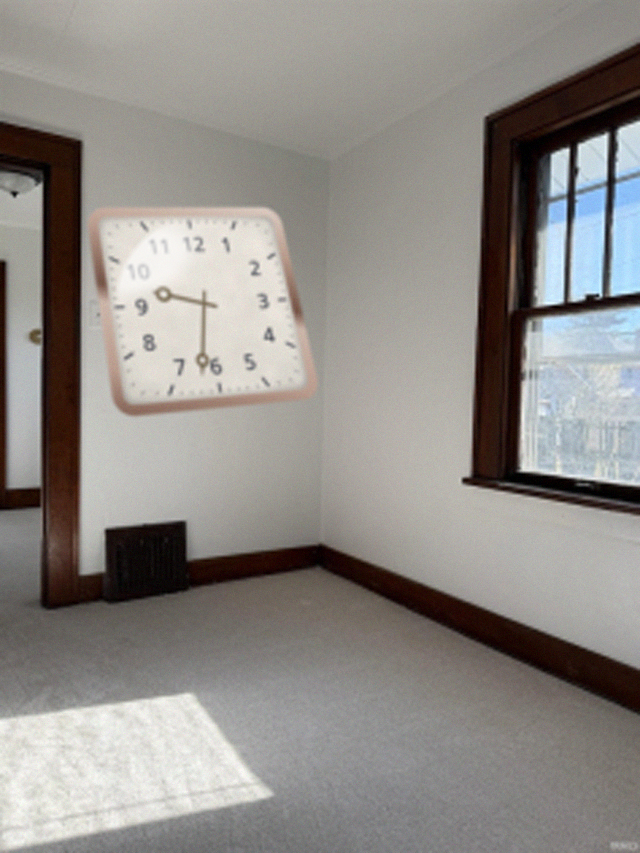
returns {"hour": 9, "minute": 32}
